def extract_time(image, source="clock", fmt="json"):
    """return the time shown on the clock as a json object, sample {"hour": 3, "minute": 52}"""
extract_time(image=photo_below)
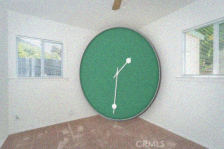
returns {"hour": 1, "minute": 31}
